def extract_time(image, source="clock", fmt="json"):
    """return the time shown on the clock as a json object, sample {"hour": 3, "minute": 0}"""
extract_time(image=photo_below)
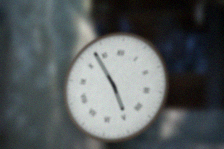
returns {"hour": 4, "minute": 53}
